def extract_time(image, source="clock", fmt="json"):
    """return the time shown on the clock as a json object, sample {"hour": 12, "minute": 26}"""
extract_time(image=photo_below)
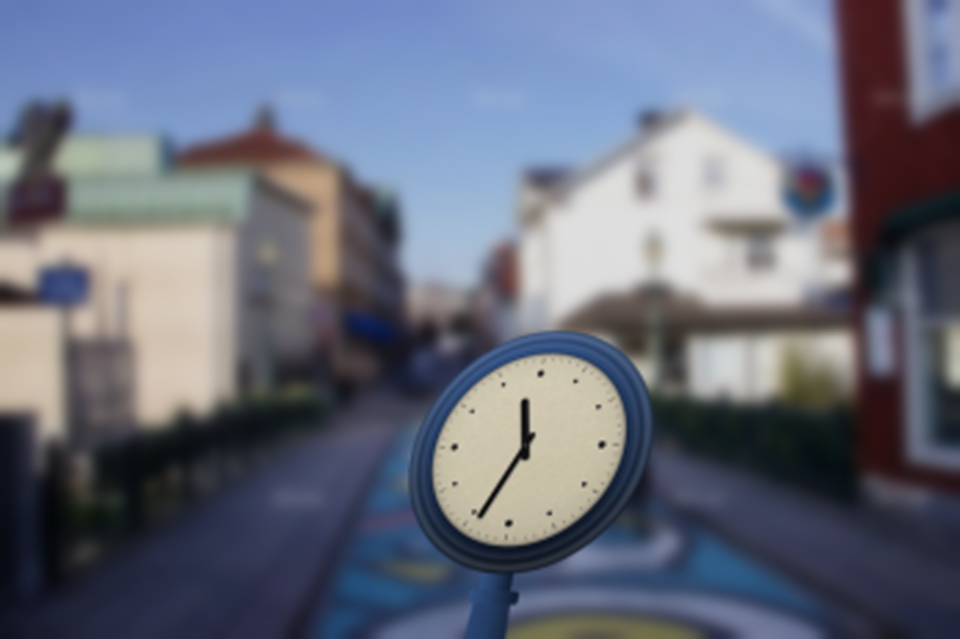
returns {"hour": 11, "minute": 34}
